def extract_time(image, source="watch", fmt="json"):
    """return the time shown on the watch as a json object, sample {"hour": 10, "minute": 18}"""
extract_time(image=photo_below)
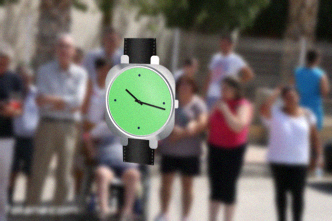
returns {"hour": 10, "minute": 17}
